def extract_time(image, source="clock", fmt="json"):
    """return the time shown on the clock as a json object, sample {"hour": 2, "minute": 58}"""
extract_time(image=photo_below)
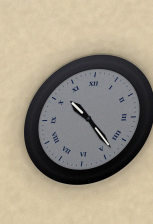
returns {"hour": 10, "minute": 23}
